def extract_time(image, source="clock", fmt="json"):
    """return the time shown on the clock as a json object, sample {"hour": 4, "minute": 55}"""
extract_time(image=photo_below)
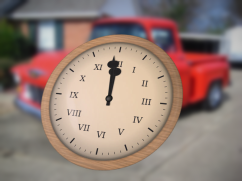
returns {"hour": 11, "minute": 59}
